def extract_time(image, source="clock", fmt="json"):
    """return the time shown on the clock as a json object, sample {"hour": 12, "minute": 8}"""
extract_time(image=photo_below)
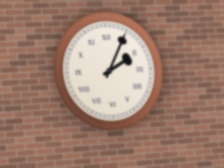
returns {"hour": 2, "minute": 5}
